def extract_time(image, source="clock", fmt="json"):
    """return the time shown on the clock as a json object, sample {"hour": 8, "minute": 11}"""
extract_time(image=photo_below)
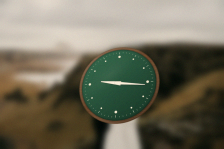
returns {"hour": 9, "minute": 16}
